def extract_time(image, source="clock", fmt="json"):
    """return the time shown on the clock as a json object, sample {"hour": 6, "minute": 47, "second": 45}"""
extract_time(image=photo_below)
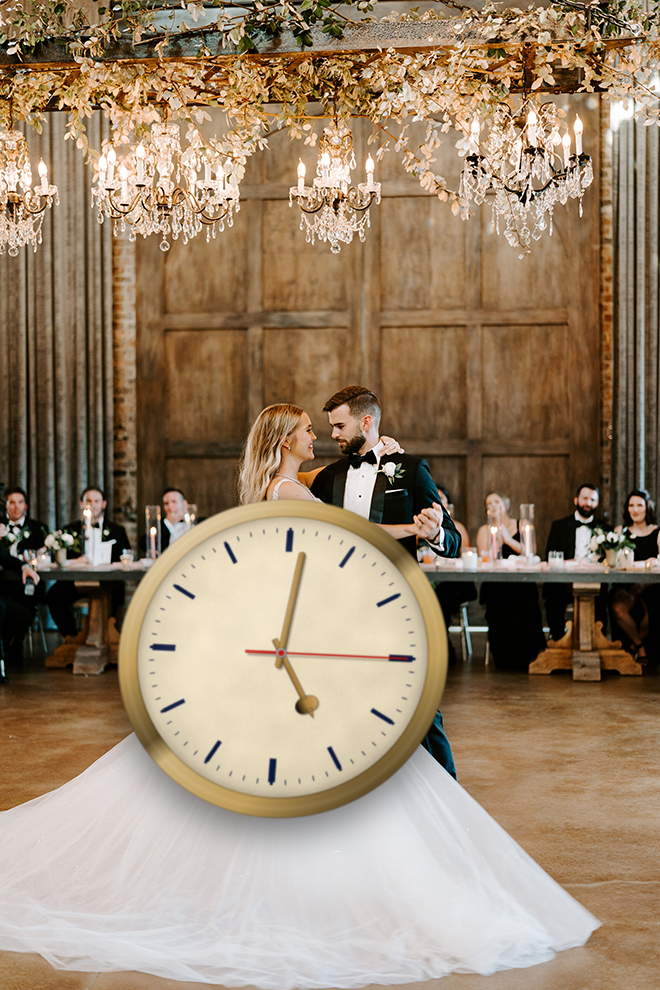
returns {"hour": 5, "minute": 1, "second": 15}
